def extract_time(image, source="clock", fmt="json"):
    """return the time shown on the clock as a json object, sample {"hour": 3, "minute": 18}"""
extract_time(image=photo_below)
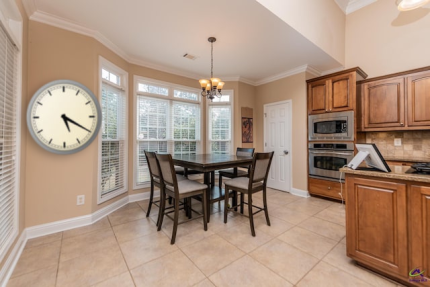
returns {"hour": 5, "minute": 20}
